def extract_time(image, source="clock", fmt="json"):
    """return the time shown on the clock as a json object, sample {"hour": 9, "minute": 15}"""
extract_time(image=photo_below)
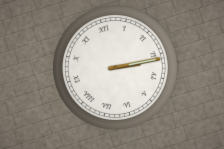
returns {"hour": 3, "minute": 16}
